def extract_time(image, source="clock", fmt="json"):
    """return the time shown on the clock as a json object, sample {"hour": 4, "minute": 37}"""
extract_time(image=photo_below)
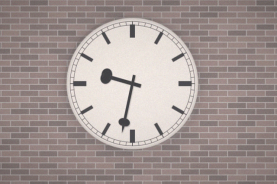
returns {"hour": 9, "minute": 32}
